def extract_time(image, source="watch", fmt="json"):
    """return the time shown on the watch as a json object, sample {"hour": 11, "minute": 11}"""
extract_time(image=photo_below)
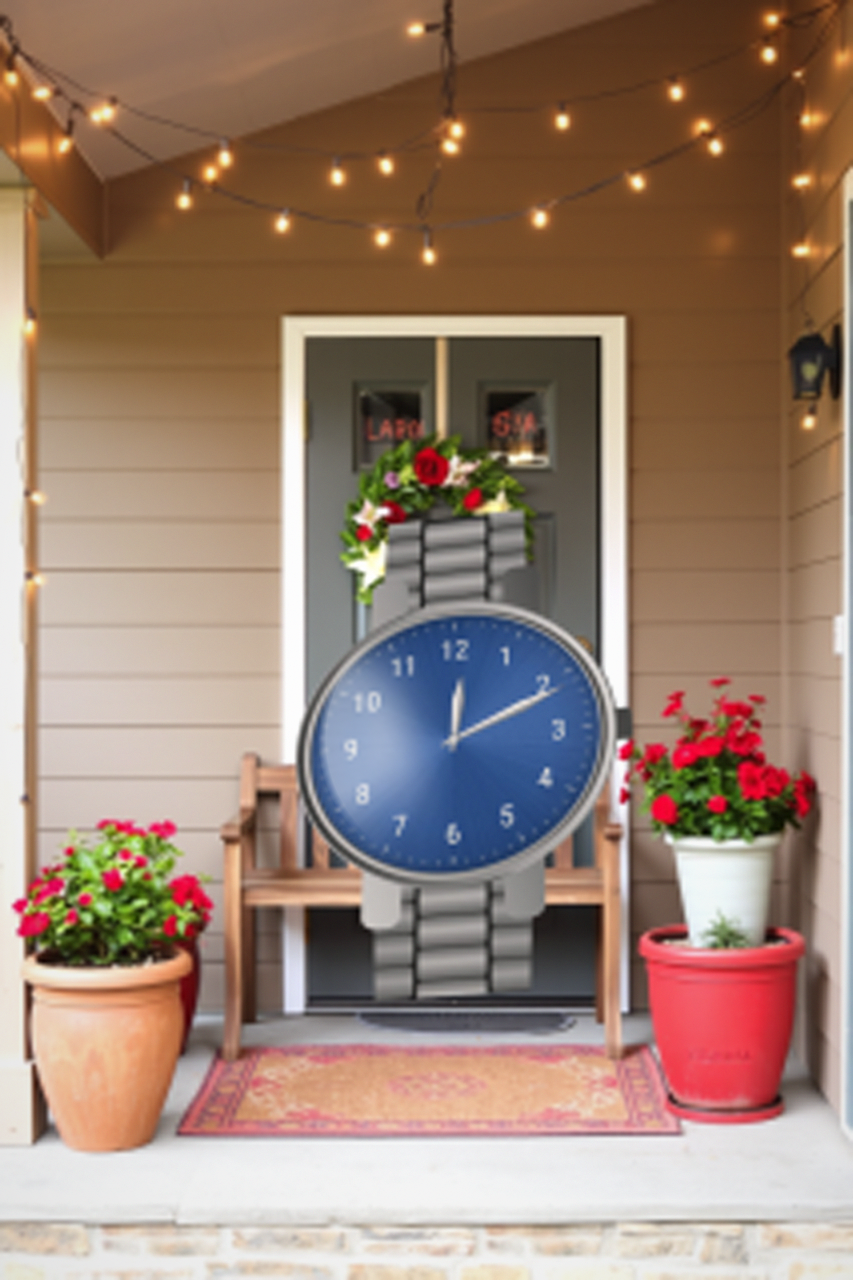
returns {"hour": 12, "minute": 11}
